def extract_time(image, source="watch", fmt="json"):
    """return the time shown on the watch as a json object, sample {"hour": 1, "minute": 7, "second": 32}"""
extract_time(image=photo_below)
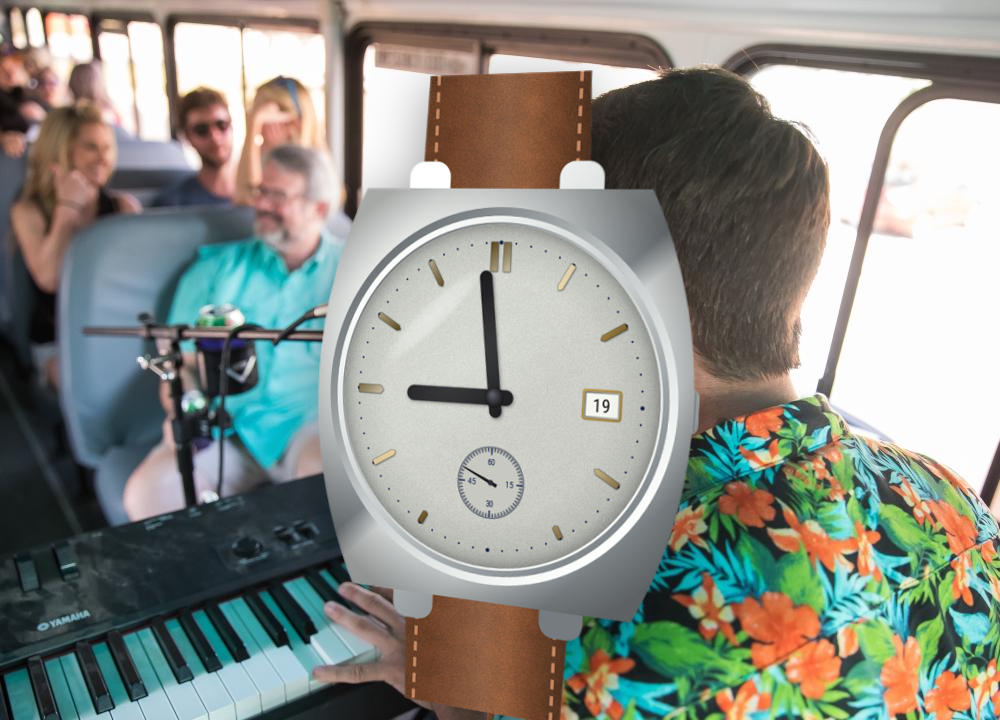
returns {"hour": 8, "minute": 58, "second": 49}
